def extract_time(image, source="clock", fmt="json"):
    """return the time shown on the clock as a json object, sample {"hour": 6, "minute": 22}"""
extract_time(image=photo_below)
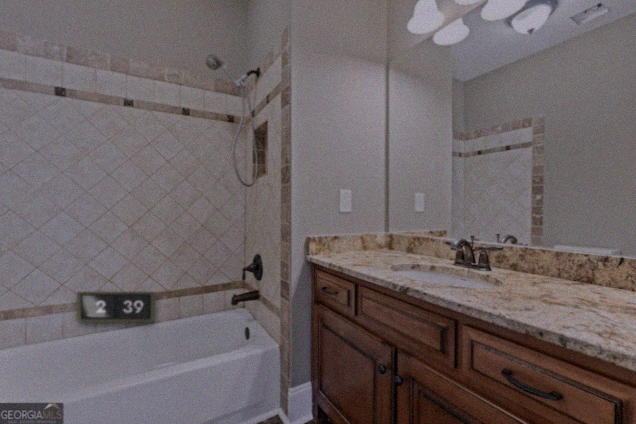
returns {"hour": 2, "minute": 39}
